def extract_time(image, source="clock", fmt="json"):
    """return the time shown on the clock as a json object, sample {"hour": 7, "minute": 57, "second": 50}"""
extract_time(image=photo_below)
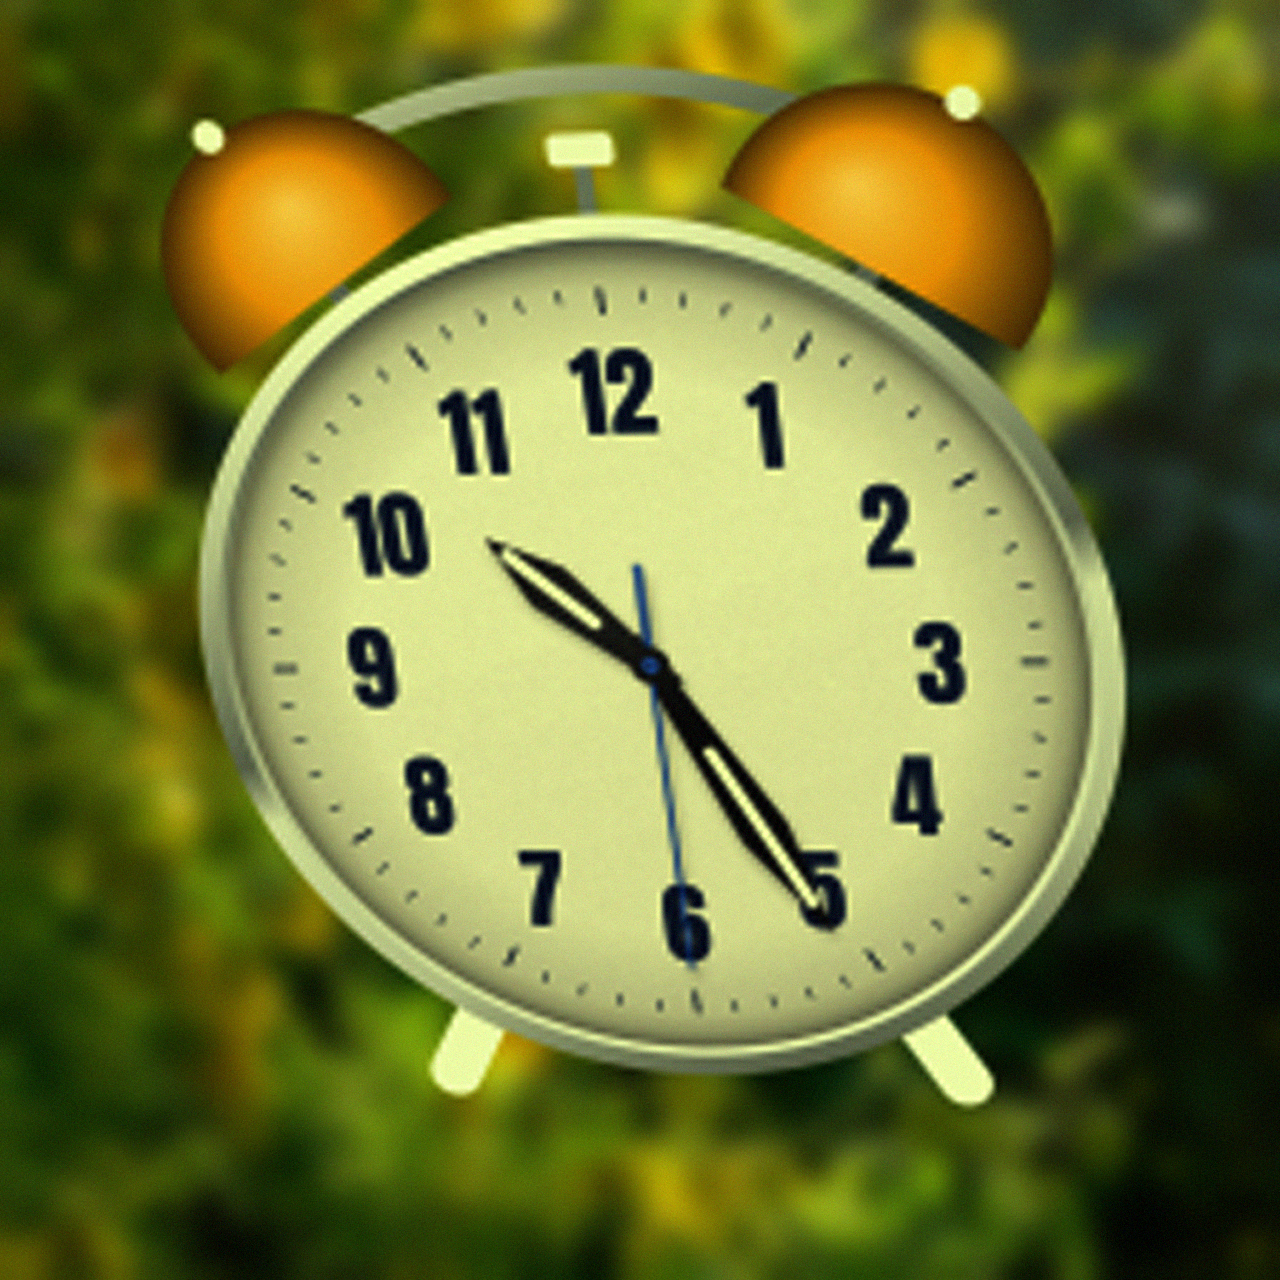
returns {"hour": 10, "minute": 25, "second": 30}
